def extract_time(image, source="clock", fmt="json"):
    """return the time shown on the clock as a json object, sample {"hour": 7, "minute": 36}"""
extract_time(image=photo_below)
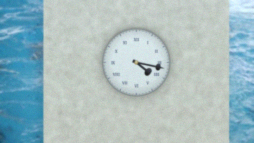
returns {"hour": 4, "minute": 17}
